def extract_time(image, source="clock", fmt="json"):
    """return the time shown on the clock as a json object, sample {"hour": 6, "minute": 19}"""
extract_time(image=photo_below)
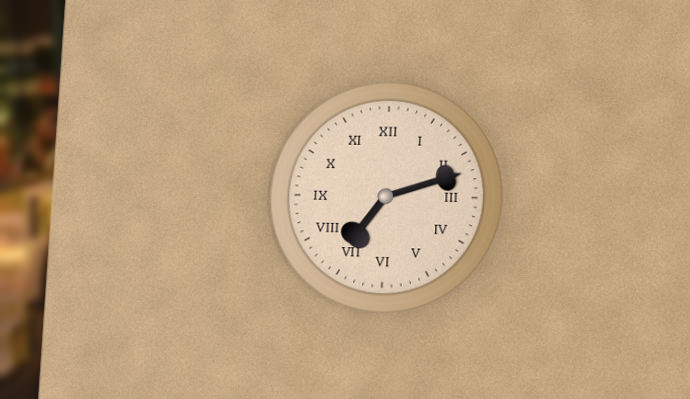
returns {"hour": 7, "minute": 12}
